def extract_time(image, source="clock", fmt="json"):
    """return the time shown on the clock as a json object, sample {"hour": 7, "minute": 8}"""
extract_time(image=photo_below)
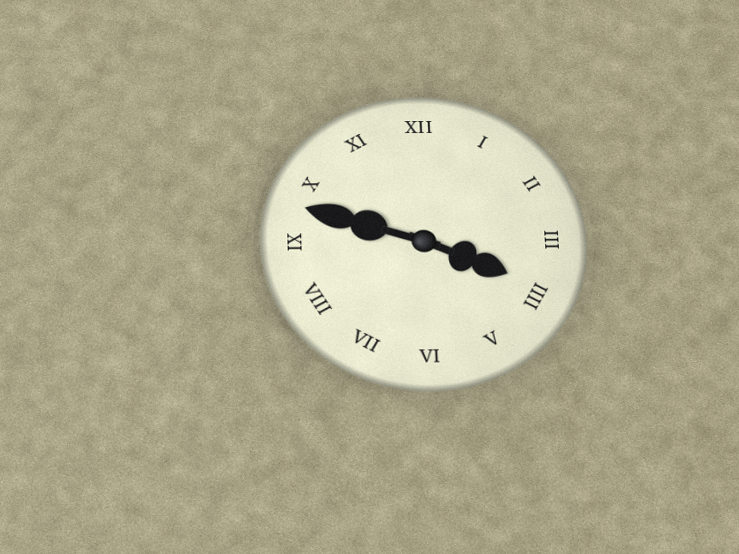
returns {"hour": 3, "minute": 48}
